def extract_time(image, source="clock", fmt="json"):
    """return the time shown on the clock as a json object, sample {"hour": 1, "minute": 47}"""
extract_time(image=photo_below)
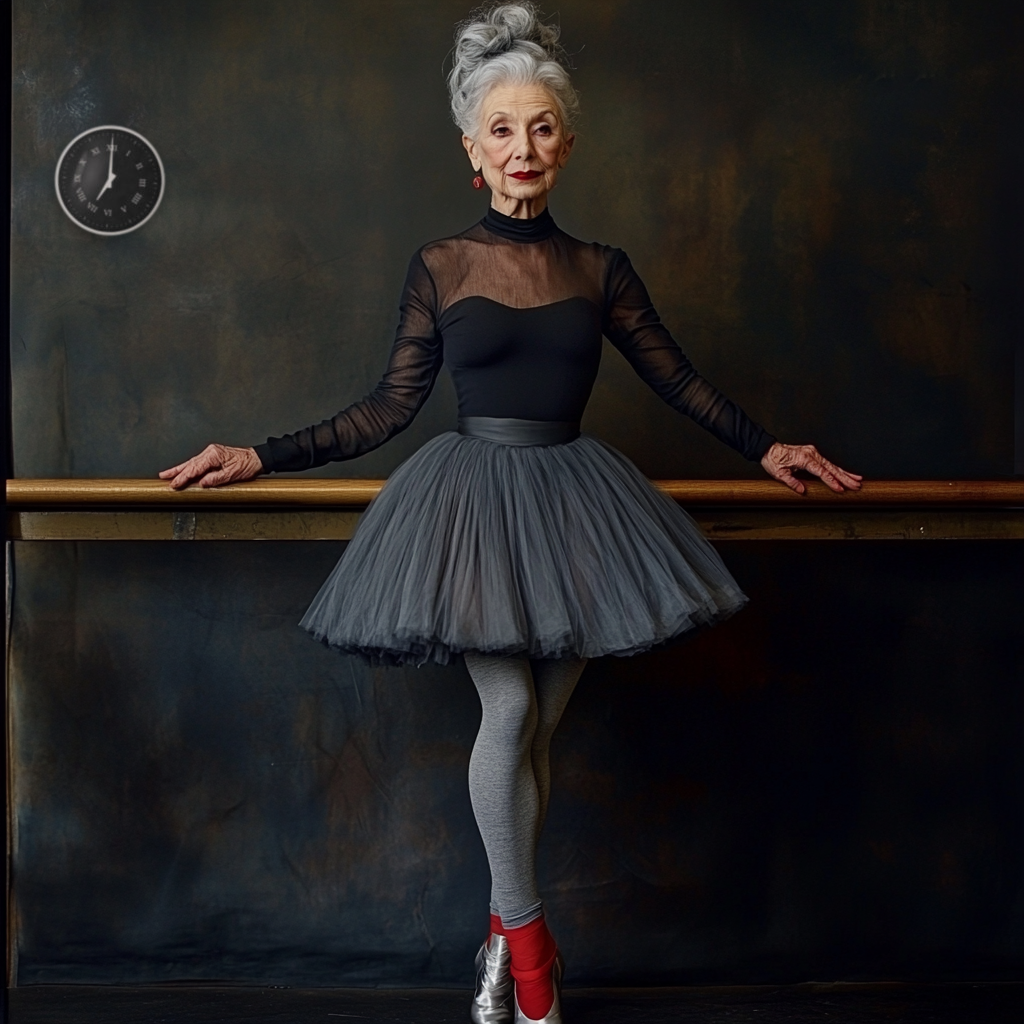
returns {"hour": 7, "minute": 0}
